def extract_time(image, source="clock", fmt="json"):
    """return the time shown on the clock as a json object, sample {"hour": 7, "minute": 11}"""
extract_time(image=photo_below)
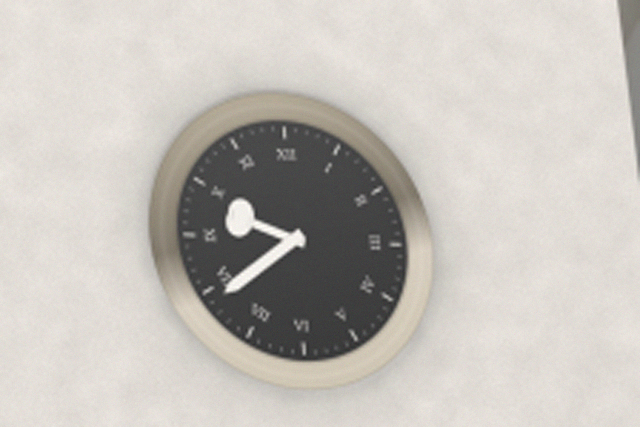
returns {"hour": 9, "minute": 39}
